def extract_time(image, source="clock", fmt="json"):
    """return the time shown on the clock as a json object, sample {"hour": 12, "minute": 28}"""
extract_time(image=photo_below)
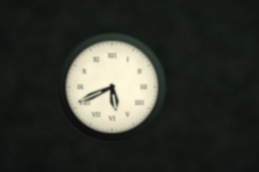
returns {"hour": 5, "minute": 41}
